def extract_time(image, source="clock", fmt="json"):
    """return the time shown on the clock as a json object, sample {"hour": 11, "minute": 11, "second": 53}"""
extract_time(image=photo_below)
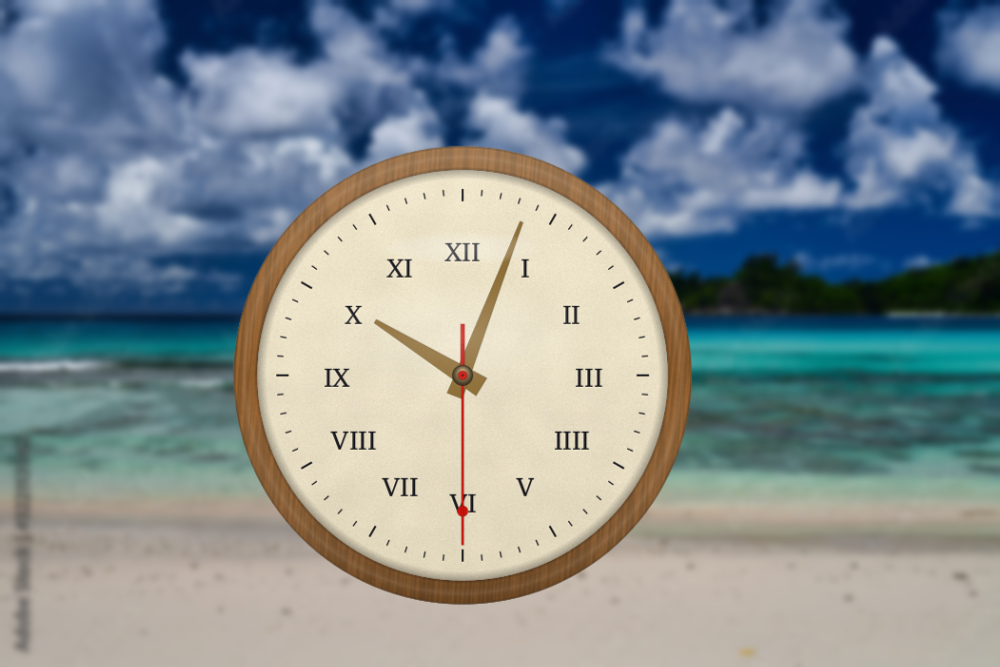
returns {"hour": 10, "minute": 3, "second": 30}
